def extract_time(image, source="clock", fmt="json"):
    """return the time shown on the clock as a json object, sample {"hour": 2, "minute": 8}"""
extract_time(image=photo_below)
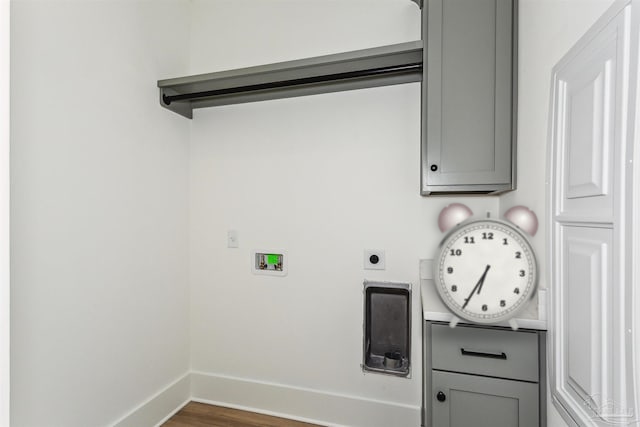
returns {"hour": 6, "minute": 35}
